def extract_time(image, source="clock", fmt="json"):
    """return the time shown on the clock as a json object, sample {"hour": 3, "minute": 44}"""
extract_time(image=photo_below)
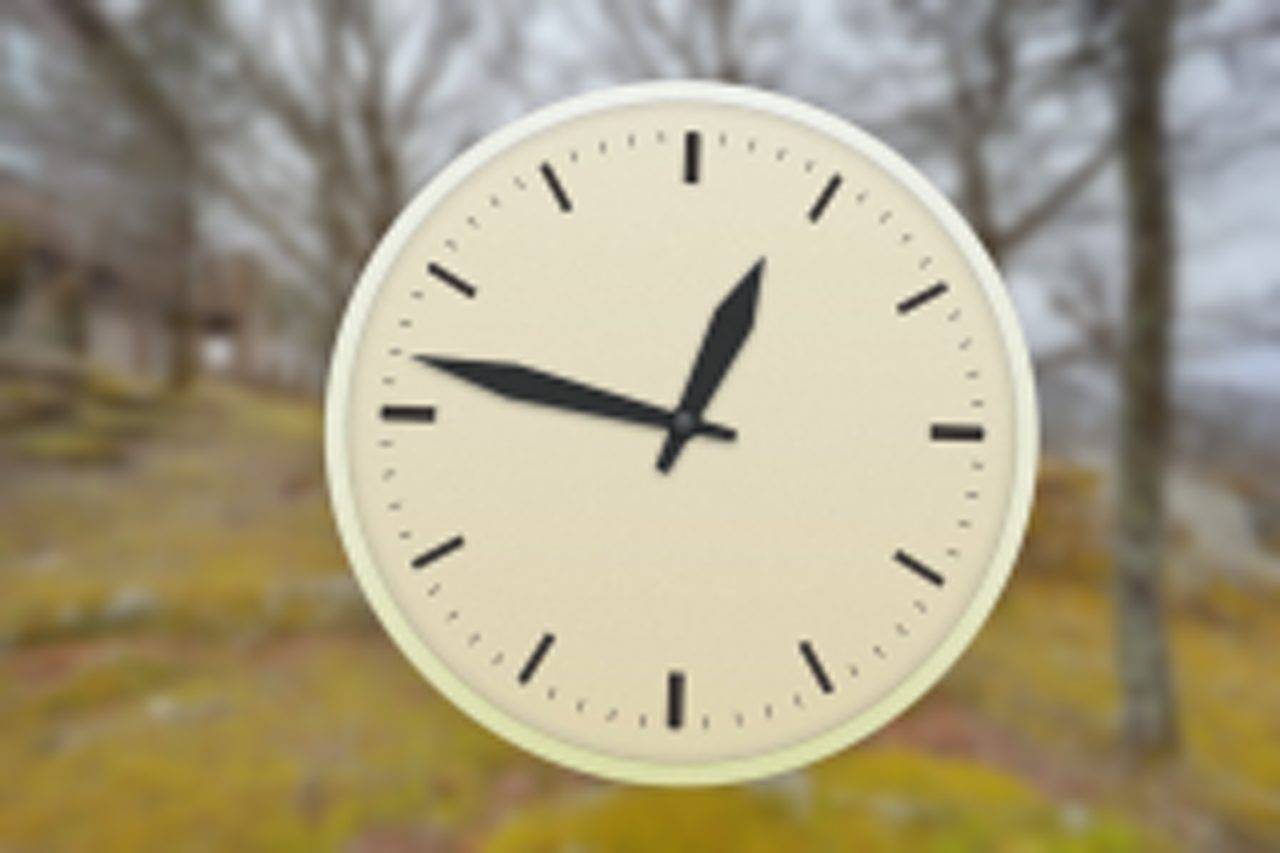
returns {"hour": 12, "minute": 47}
